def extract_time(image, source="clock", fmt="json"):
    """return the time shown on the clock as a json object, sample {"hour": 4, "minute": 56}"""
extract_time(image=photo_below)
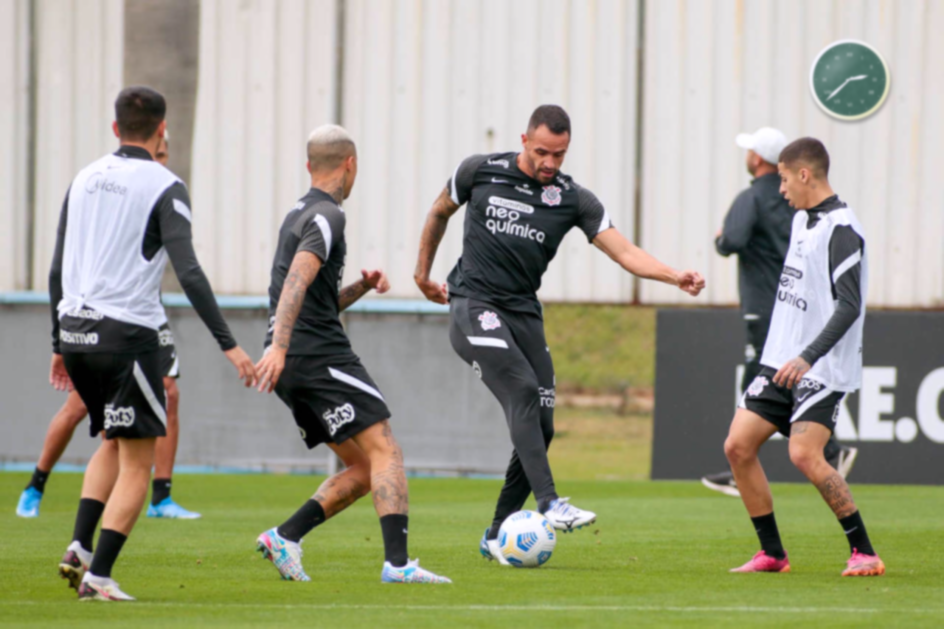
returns {"hour": 2, "minute": 38}
